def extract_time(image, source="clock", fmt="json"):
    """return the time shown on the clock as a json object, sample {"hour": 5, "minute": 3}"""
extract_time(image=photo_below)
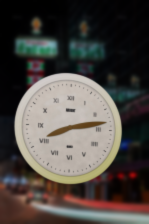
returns {"hour": 8, "minute": 13}
